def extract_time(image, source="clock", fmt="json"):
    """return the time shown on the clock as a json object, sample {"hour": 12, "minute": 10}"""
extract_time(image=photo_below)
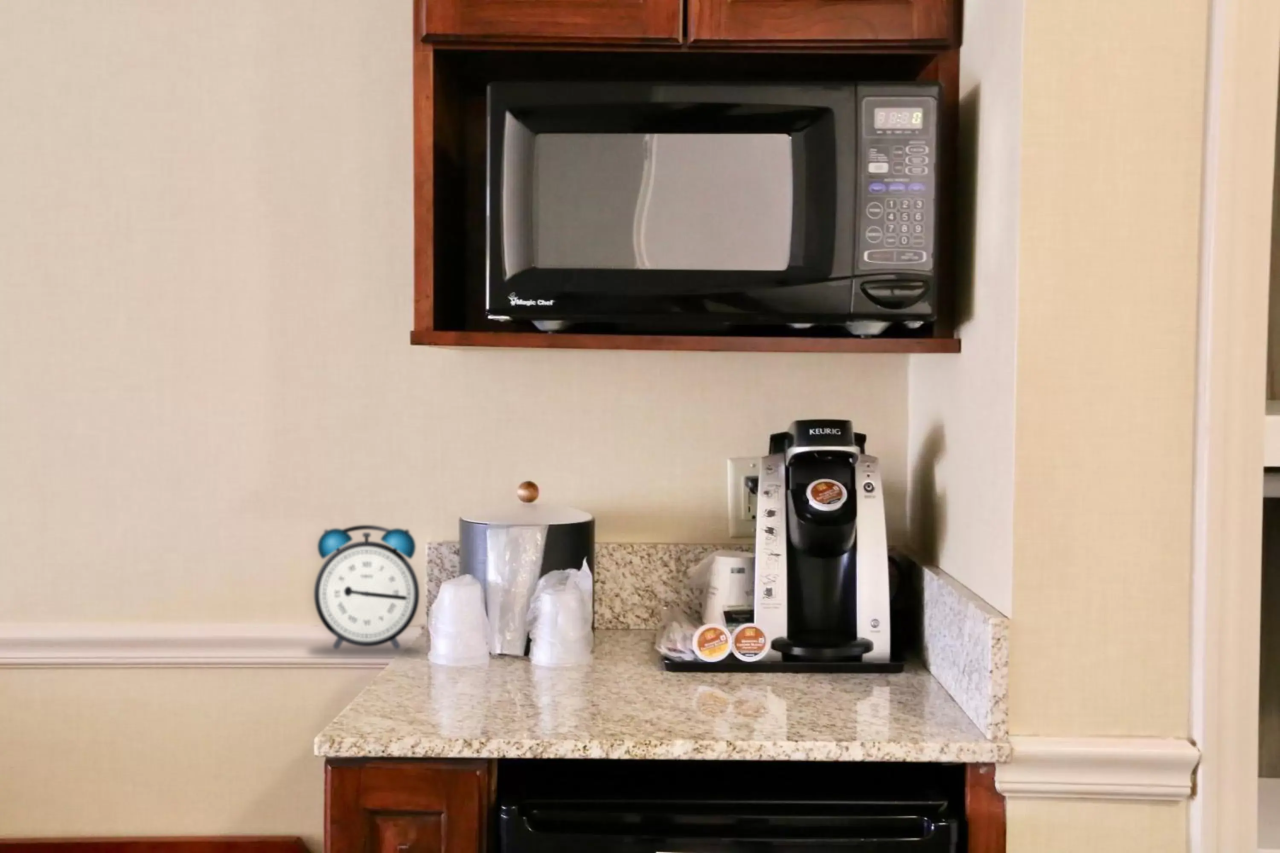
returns {"hour": 9, "minute": 16}
